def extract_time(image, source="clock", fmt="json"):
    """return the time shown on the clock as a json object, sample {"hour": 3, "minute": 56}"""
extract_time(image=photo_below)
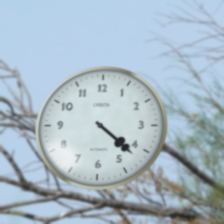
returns {"hour": 4, "minute": 22}
